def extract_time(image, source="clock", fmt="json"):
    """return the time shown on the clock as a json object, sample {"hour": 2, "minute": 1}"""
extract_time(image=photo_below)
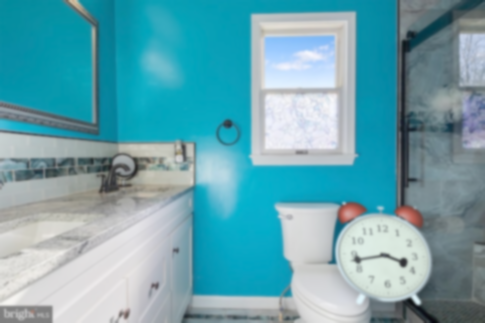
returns {"hour": 3, "minute": 43}
